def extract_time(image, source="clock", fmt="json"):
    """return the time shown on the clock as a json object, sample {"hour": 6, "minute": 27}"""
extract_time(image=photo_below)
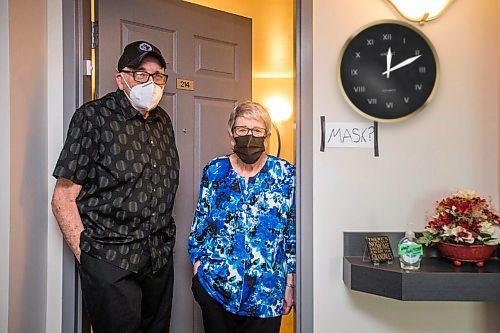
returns {"hour": 12, "minute": 11}
